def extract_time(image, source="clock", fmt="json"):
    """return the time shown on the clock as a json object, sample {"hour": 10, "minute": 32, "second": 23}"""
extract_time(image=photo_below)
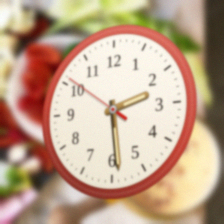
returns {"hour": 2, "minute": 28, "second": 51}
